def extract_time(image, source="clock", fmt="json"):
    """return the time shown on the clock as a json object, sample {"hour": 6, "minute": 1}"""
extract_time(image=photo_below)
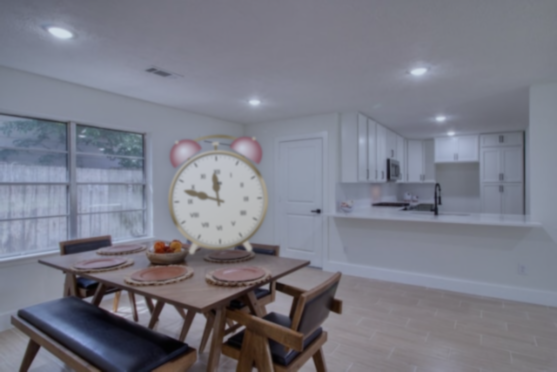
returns {"hour": 11, "minute": 48}
